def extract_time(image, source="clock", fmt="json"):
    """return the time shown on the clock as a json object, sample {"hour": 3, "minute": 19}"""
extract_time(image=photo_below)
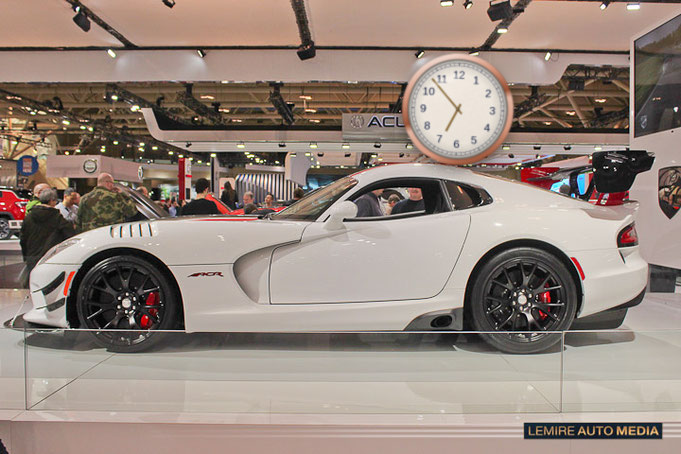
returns {"hour": 6, "minute": 53}
